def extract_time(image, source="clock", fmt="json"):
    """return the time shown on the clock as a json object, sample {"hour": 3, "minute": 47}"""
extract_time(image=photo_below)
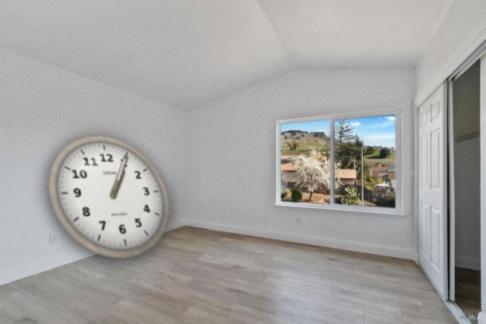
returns {"hour": 1, "minute": 5}
